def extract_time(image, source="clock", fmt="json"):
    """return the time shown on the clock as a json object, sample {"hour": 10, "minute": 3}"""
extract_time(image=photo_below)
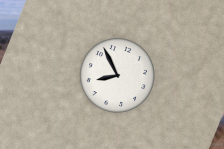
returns {"hour": 7, "minute": 52}
